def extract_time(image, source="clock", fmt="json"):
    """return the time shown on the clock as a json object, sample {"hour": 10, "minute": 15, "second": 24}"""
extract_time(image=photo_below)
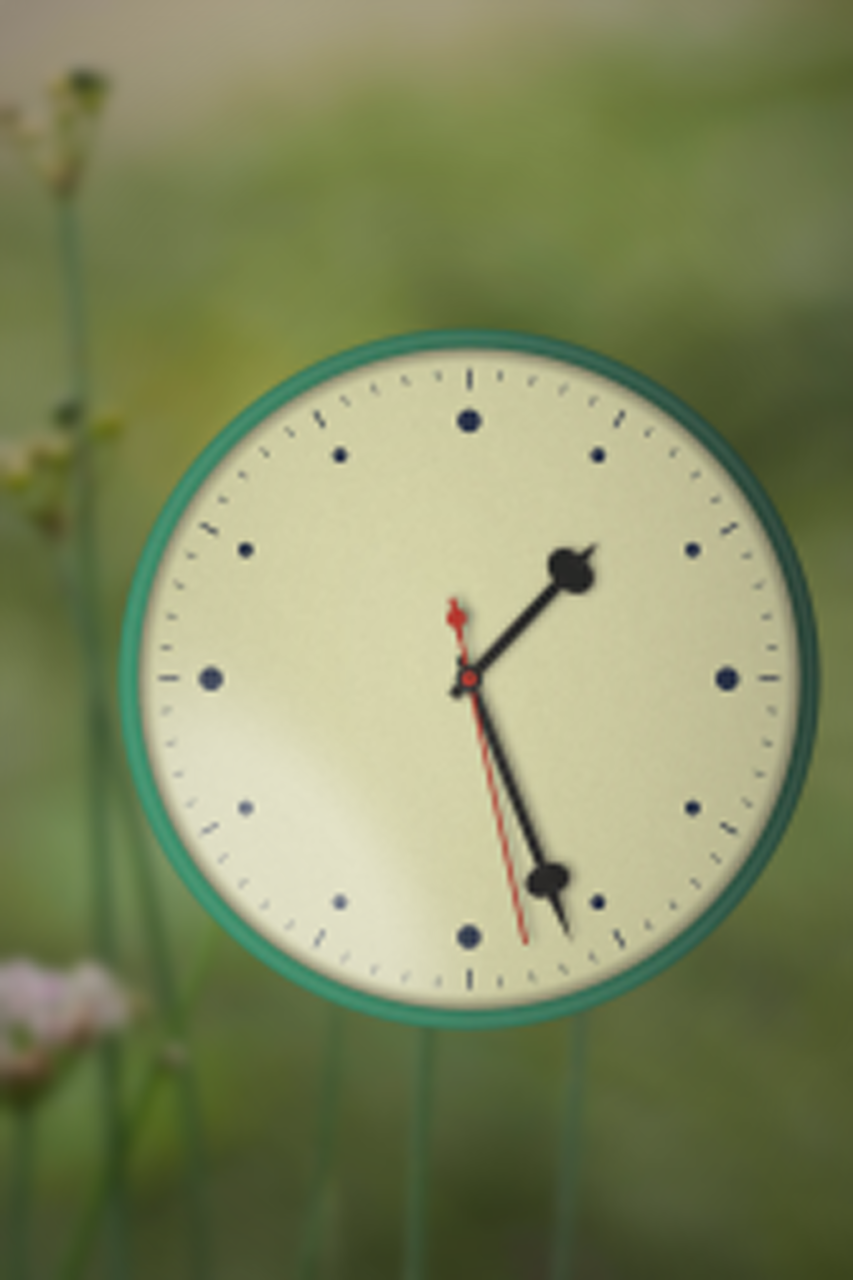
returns {"hour": 1, "minute": 26, "second": 28}
